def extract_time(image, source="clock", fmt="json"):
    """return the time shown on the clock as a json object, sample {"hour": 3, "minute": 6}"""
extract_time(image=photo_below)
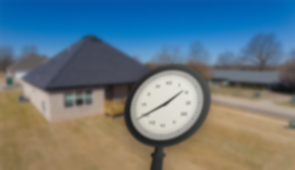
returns {"hour": 1, "minute": 40}
